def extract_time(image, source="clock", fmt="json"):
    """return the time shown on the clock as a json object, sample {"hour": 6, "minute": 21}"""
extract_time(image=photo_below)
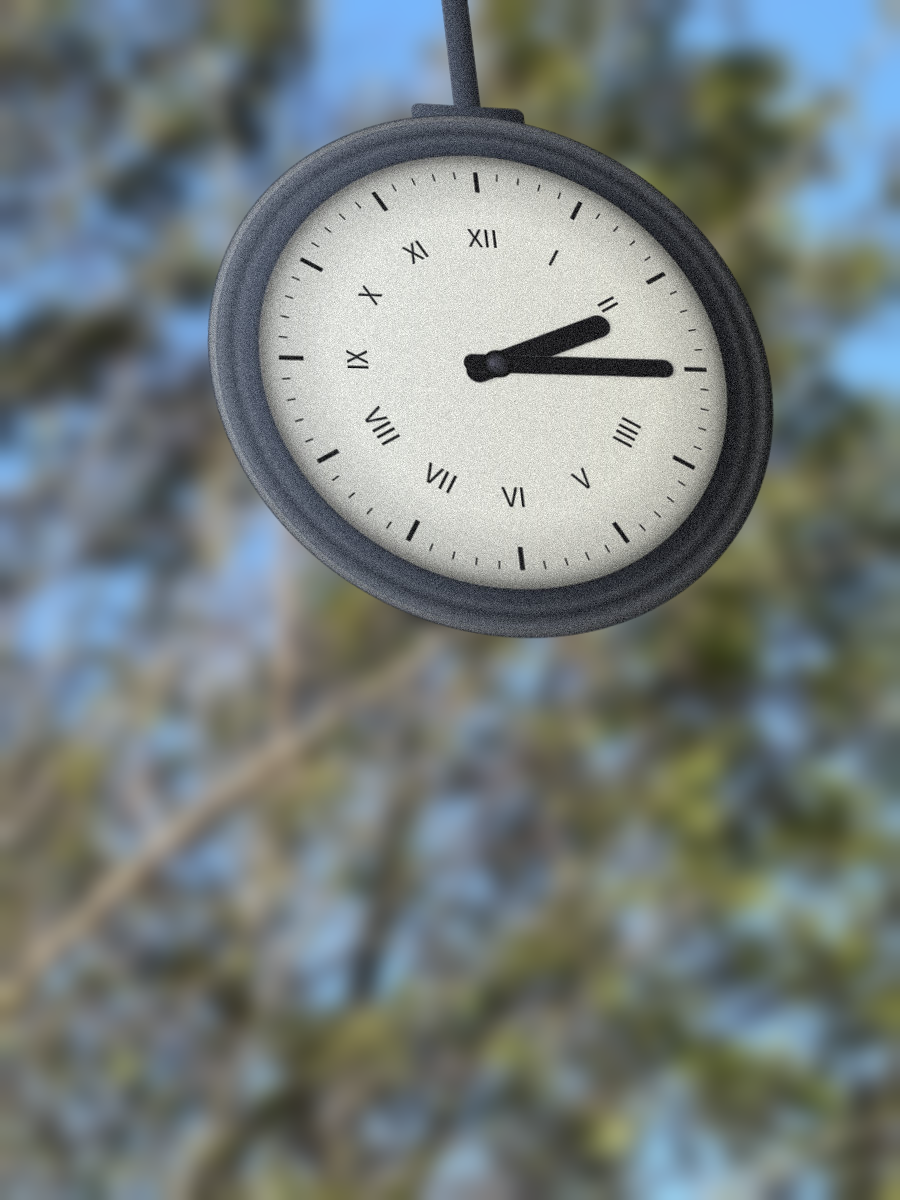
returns {"hour": 2, "minute": 15}
